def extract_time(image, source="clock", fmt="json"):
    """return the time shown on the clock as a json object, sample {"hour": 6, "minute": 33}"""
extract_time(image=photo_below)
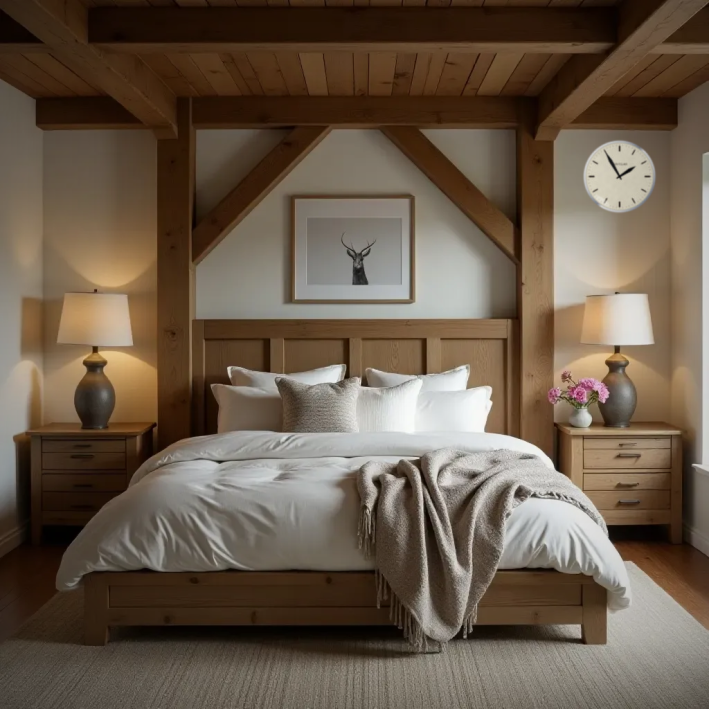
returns {"hour": 1, "minute": 55}
